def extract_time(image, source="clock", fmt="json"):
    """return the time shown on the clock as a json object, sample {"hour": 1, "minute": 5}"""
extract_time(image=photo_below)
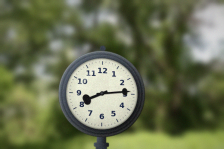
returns {"hour": 8, "minute": 14}
